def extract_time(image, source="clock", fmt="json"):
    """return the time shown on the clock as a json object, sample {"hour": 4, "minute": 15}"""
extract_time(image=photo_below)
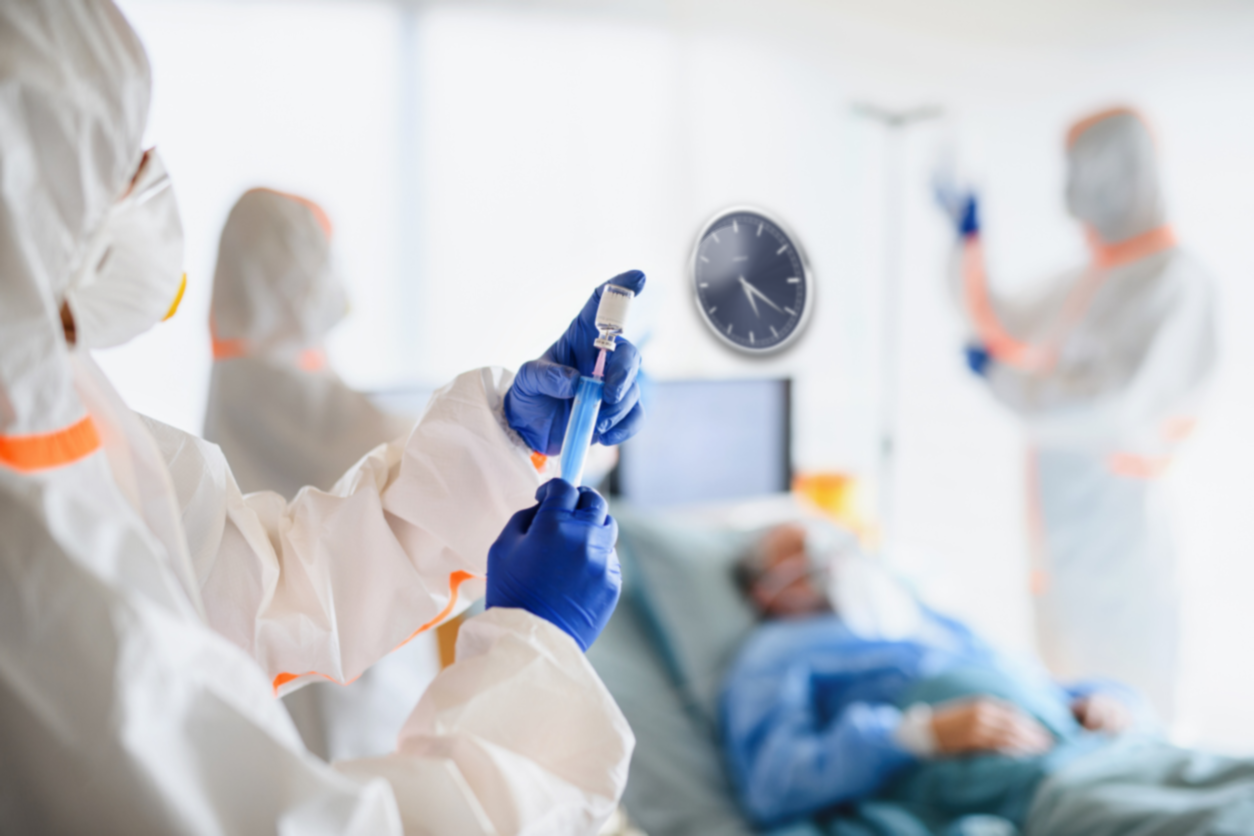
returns {"hour": 5, "minute": 21}
